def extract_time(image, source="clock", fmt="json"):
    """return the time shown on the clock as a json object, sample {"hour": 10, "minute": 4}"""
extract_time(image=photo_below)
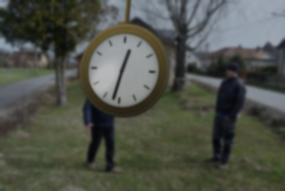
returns {"hour": 12, "minute": 32}
